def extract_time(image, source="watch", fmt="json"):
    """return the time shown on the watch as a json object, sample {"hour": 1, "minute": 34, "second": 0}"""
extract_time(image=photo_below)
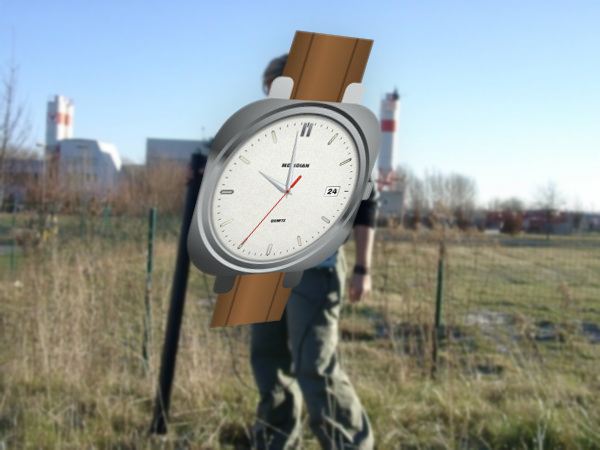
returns {"hour": 9, "minute": 58, "second": 35}
